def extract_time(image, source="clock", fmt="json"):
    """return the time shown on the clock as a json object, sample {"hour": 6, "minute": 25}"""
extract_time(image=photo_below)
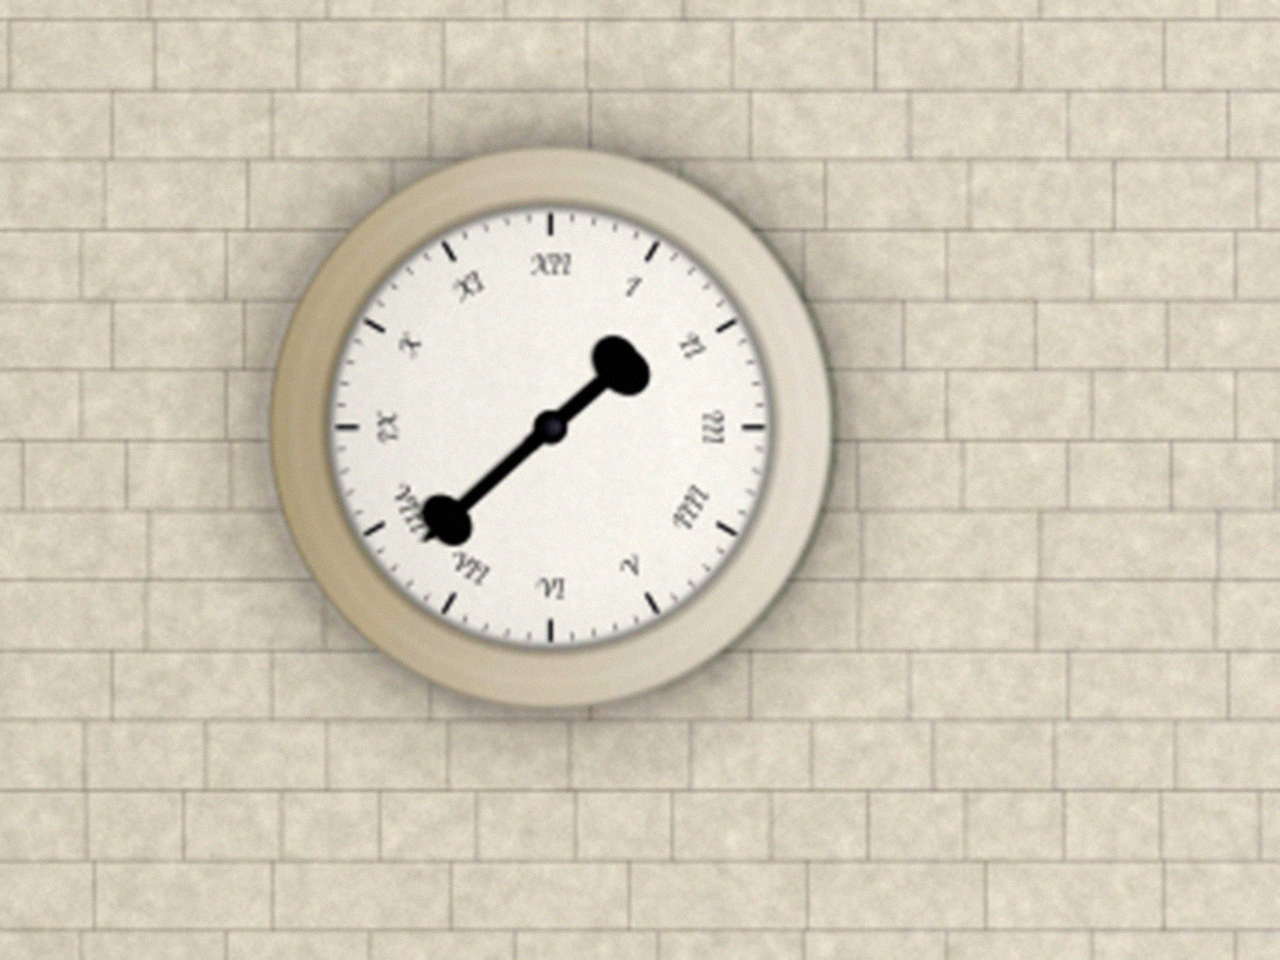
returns {"hour": 1, "minute": 38}
